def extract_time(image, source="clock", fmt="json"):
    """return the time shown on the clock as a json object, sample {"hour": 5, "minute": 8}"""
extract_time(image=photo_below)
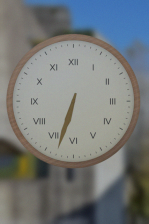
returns {"hour": 6, "minute": 33}
